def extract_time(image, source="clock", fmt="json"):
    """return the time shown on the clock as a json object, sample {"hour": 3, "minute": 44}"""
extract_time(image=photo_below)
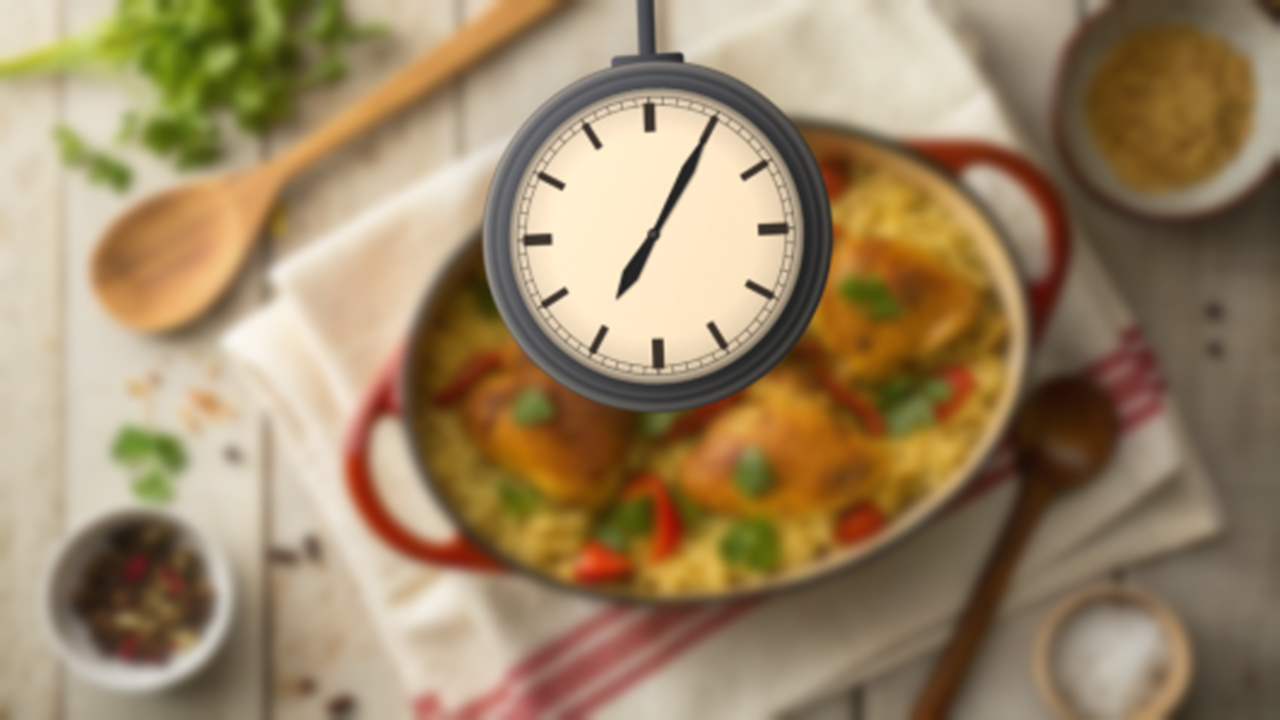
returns {"hour": 7, "minute": 5}
